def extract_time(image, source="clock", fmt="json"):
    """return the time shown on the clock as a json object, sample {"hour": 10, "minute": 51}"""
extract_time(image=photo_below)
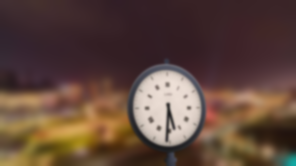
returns {"hour": 5, "minute": 31}
